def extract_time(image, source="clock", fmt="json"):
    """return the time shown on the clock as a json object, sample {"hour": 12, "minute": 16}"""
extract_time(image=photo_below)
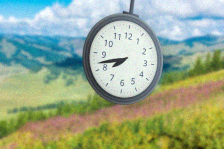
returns {"hour": 7, "minute": 42}
